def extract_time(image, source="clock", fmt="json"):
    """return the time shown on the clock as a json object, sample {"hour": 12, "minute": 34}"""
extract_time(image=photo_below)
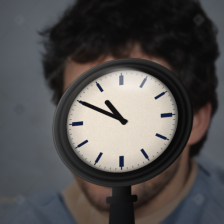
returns {"hour": 10, "minute": 50}
